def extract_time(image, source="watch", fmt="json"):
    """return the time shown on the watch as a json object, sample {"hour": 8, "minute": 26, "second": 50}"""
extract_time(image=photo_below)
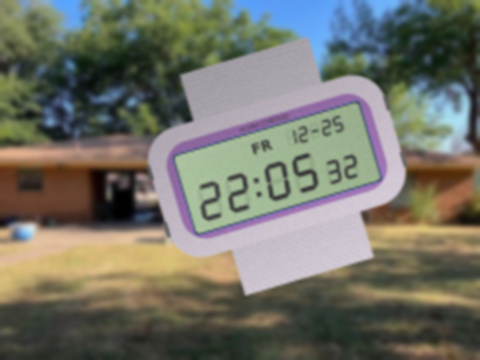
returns {"hour": 22, "minute": 5, "second": 32}
